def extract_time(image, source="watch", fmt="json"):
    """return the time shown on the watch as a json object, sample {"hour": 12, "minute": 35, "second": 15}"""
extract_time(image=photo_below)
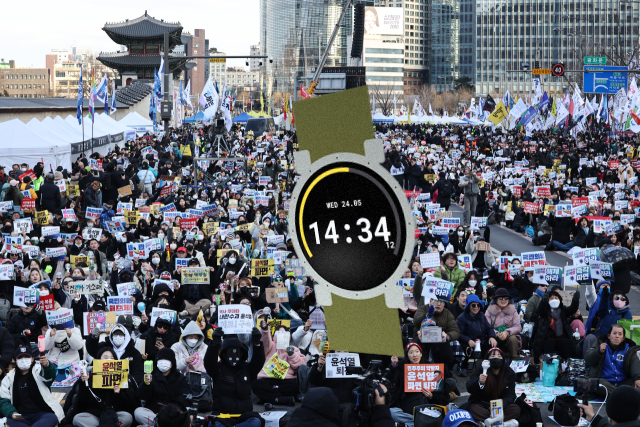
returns {"hour": 14, "minute": 34, "second": 12}
